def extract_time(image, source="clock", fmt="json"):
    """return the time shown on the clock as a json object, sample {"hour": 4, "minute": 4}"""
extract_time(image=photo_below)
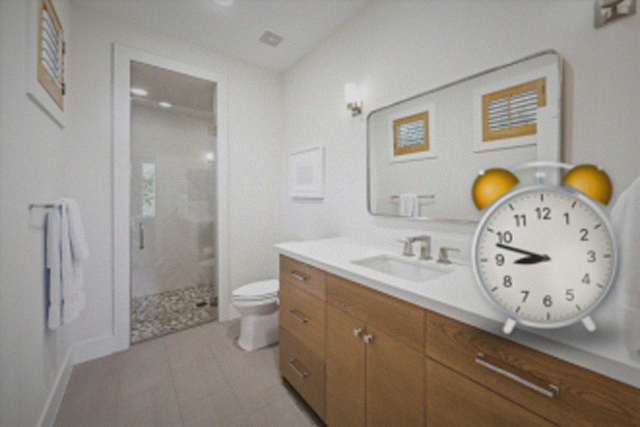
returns {"hour": 8, "minute": 48}
